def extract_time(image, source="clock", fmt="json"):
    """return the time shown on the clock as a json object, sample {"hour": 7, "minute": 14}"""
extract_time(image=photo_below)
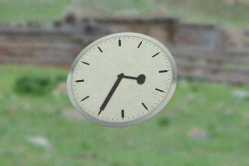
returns {"hour": 3, "minute": 35}
